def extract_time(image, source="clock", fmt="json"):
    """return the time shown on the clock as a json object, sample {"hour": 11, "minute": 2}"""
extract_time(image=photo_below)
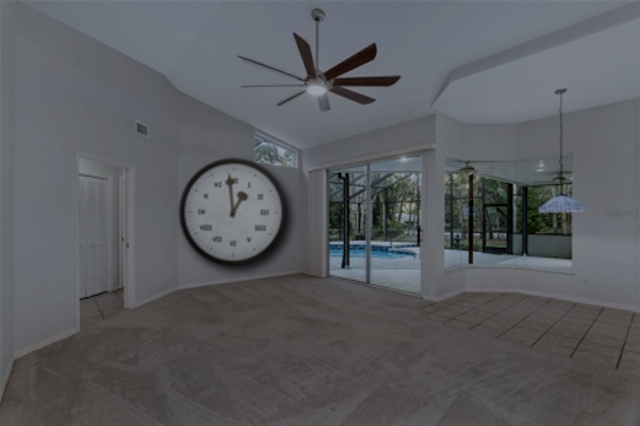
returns {"hour": 12, "minute": 59}
